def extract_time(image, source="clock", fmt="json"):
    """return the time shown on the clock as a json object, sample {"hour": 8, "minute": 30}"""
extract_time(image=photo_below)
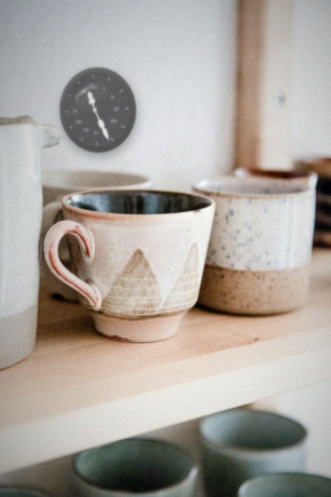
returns {"hour": 11, "minute": 26}
